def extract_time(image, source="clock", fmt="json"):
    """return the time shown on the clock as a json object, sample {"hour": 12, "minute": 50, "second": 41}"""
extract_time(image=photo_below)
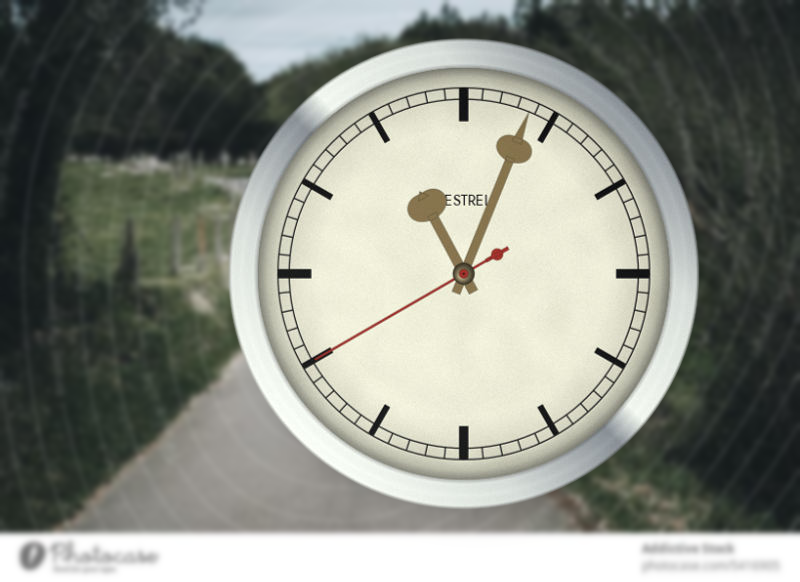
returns {"hour": 11, "minute": 3, "second": 40}
